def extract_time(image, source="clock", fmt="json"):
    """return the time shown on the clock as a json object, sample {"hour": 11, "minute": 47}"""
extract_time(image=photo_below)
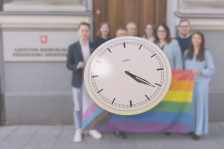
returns {"hour": 4, "minute": 21}
